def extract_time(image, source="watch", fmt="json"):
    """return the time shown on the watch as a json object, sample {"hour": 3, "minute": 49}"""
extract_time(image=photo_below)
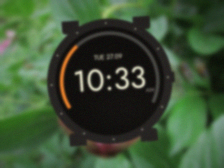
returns {"hour": 10, "minute": 33}
